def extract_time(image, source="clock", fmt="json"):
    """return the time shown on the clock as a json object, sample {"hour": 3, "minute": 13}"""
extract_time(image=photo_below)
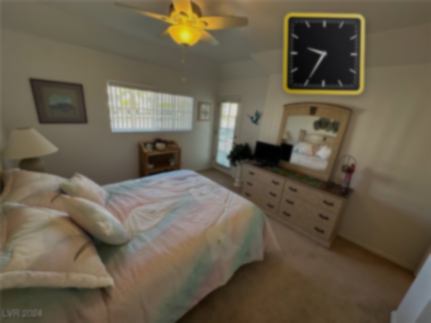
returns {"hour": 9, "minute": 35}
